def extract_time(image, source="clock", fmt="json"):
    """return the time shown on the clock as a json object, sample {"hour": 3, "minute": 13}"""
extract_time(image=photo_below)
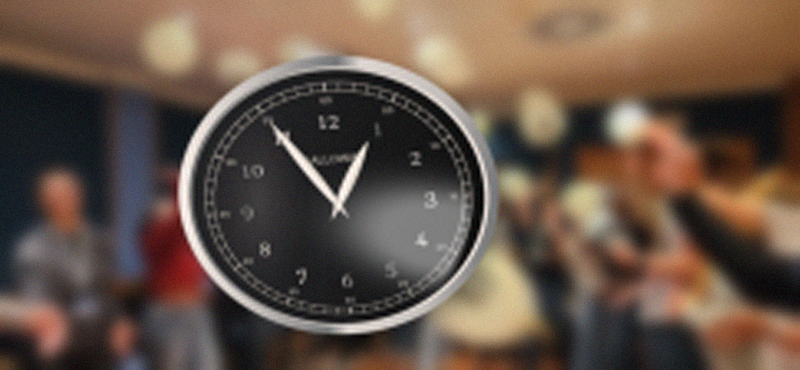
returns {"hour": 12, "minute": 55}
